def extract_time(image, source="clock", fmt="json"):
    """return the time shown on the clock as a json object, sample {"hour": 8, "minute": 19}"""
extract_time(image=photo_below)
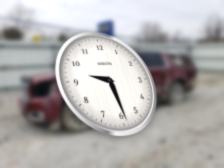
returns {"hour": 9, "minute": 29}
